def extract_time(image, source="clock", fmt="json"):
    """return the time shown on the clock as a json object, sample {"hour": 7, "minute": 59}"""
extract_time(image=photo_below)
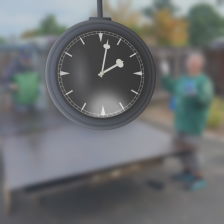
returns {"hour": 2, "minute": 2}
